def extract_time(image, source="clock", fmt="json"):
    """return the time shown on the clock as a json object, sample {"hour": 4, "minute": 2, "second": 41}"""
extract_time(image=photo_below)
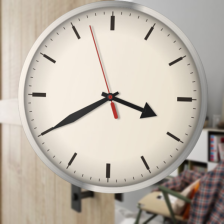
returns {"hour": 3, "minute": 39, "second": 57}
